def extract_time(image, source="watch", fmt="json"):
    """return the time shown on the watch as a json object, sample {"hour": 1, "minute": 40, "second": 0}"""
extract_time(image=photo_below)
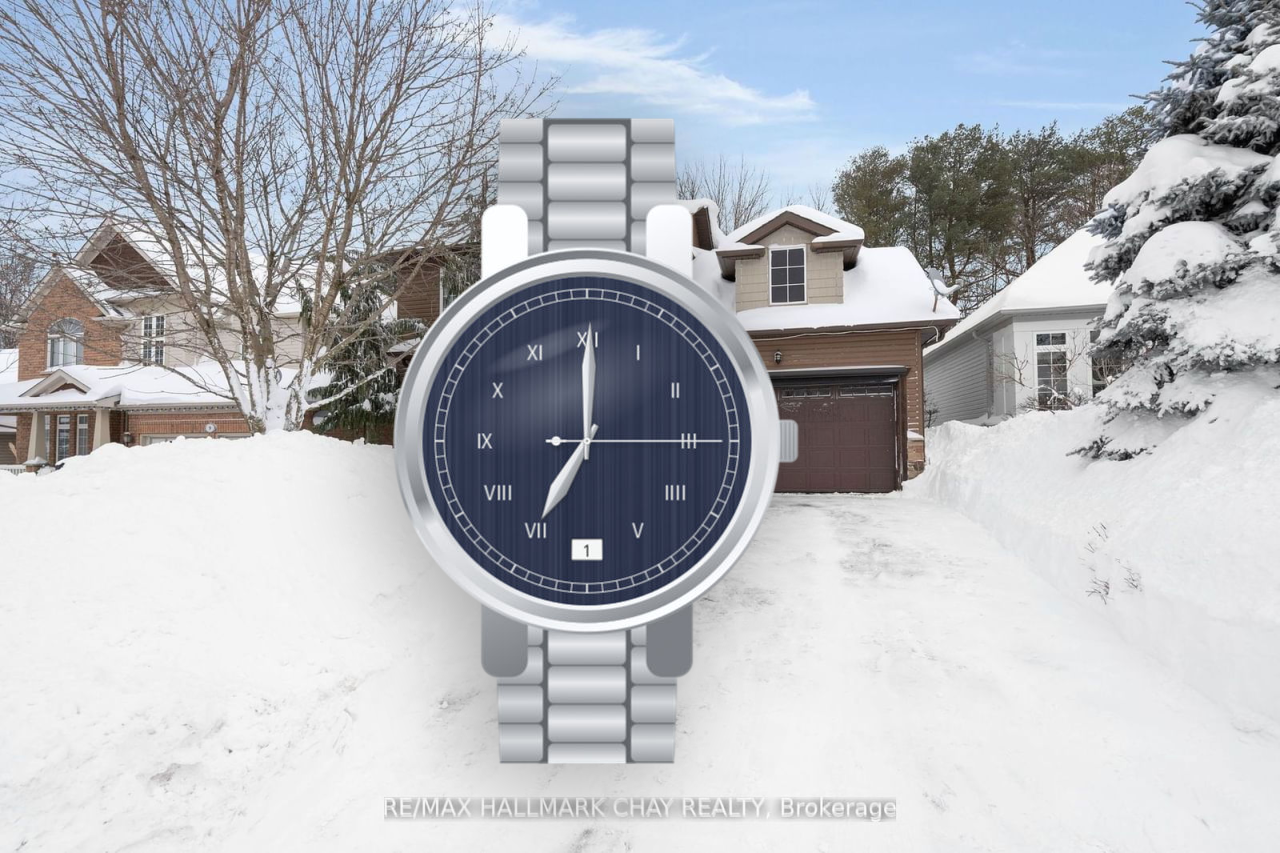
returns {"hour": 7, "minute": 0, "second": 15}
